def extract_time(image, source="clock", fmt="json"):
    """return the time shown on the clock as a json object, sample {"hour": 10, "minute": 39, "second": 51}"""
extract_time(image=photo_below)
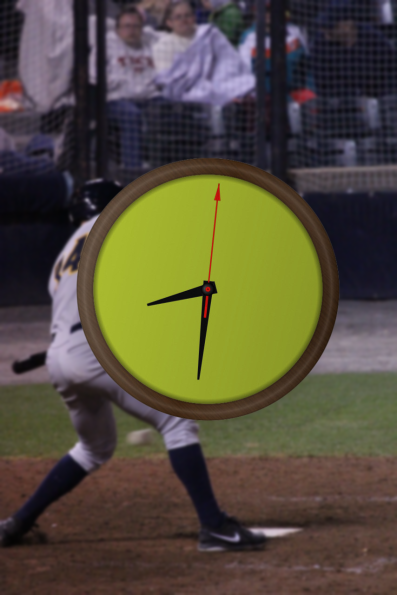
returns {"hour": 8, "minute": 31, "second": 1}
